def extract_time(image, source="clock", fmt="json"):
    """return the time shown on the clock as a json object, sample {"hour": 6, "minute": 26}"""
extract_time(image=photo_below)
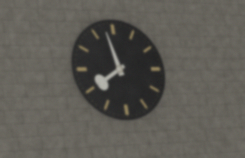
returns {"hour": 7, "minute": 58}
